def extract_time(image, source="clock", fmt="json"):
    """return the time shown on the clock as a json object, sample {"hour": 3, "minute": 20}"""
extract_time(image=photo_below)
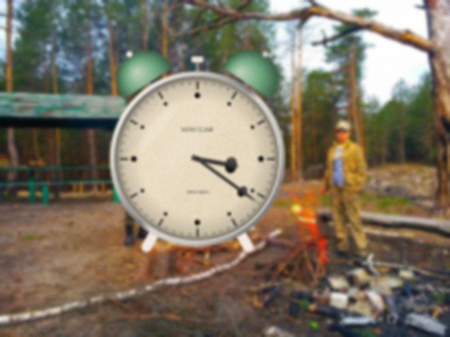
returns {"hour": 3, "minute": 21}
